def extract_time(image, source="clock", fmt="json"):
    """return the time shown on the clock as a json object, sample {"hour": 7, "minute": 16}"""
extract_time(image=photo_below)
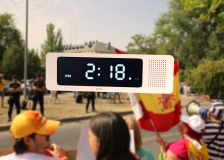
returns {"hour": 2, "minute": 18}
